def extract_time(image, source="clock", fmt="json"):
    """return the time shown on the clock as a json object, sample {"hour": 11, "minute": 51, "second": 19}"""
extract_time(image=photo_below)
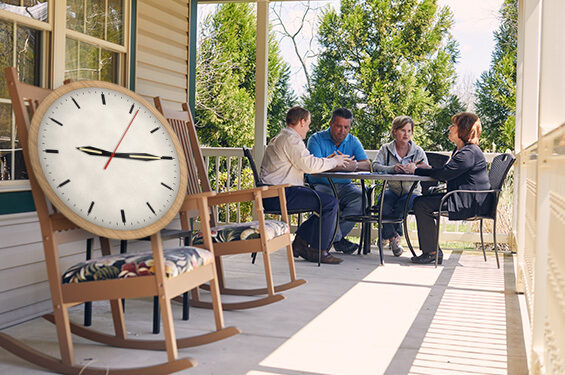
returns {"hour": 9, "minute": 15, "second": 6}
